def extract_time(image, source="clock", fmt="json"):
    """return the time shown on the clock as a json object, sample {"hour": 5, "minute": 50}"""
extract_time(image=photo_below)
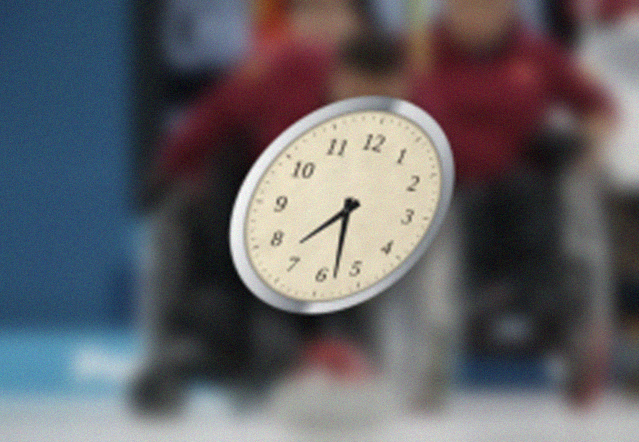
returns {"hour": 7, "minute": 28}
